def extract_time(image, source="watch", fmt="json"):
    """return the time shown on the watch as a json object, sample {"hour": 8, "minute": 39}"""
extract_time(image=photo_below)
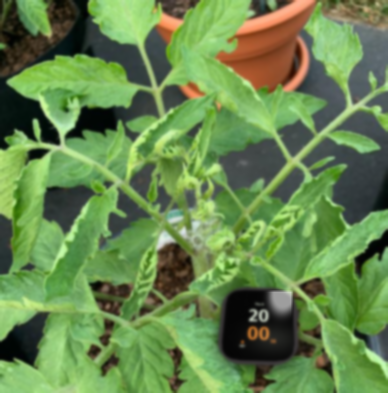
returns {"hour": 20, "minute": 0}
